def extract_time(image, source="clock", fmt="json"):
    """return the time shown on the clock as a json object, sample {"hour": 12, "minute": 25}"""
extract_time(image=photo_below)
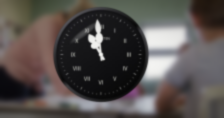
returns {"hour": 10, "minute": 59}
